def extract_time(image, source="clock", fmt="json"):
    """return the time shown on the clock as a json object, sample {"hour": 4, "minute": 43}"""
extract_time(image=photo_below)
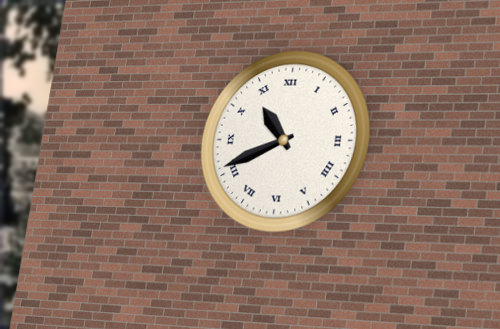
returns {"hour": 10, "minute": 41}
